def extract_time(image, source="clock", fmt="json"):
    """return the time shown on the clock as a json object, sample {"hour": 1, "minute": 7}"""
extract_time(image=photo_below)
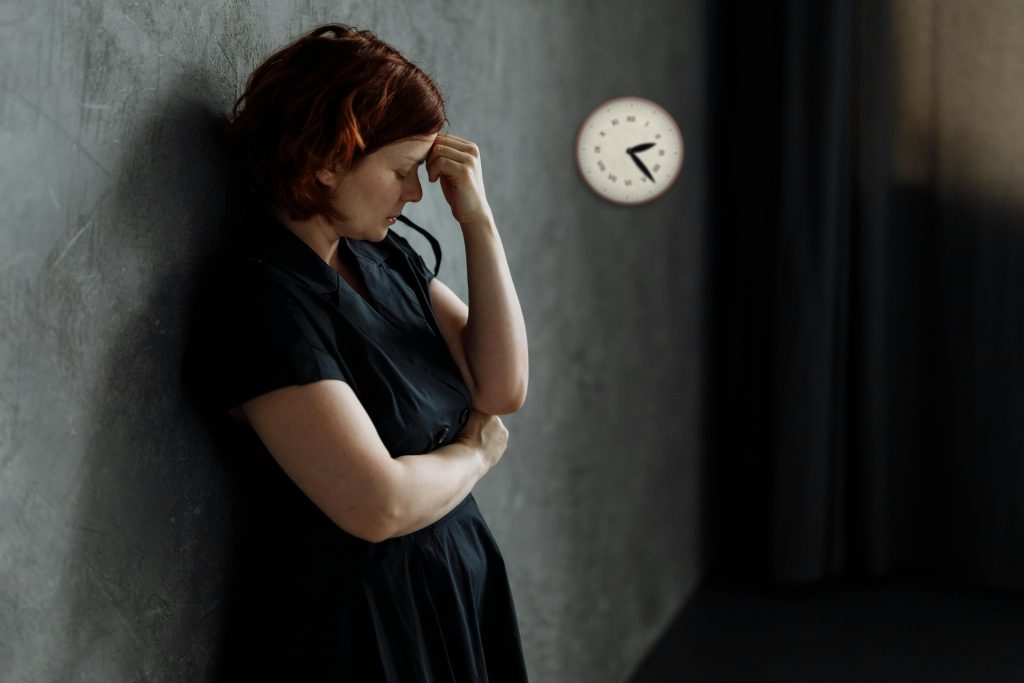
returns {"hour": 2, "minute": 23}
